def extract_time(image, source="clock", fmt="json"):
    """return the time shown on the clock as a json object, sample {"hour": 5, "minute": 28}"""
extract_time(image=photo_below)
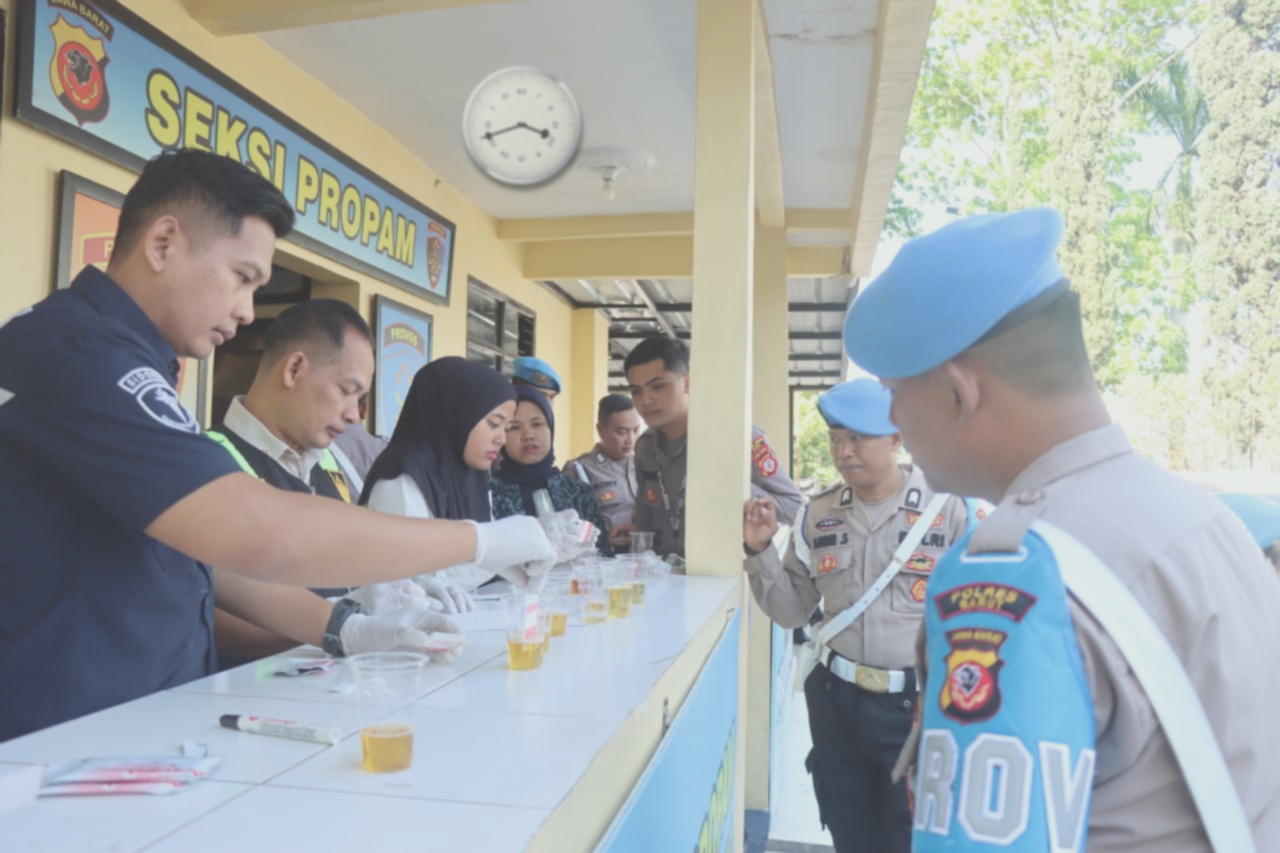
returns {"hour": 3, "minute": 42}
